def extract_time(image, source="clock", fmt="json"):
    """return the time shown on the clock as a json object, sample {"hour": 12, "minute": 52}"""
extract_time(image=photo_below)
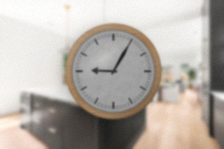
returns {"hour": 9, "minute": 5}
